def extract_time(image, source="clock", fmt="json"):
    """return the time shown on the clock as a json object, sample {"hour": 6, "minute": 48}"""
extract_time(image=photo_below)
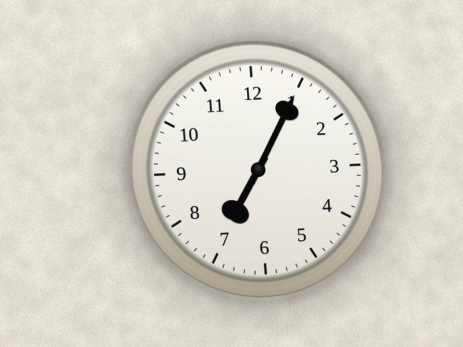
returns {"hour": 7, "minute": 5}
